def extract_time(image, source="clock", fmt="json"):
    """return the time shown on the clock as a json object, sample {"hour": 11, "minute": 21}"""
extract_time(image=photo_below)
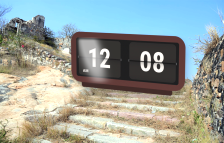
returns {"hour": 12, "minute": 8}
